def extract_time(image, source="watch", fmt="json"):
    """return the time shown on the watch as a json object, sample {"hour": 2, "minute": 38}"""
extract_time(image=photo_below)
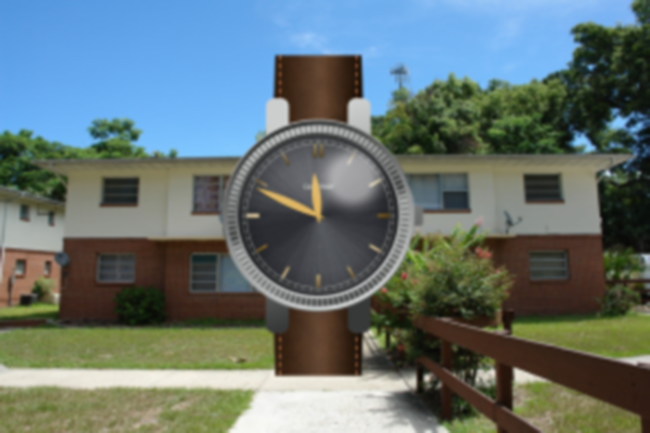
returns {"hour": 11, "minute": 49}
